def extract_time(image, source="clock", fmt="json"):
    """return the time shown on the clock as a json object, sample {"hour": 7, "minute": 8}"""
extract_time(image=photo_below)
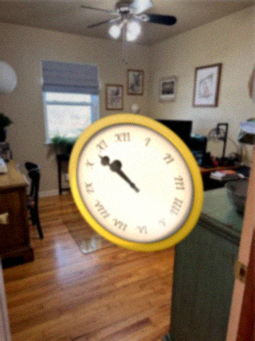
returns {"hour": 10, "minute": 53}
